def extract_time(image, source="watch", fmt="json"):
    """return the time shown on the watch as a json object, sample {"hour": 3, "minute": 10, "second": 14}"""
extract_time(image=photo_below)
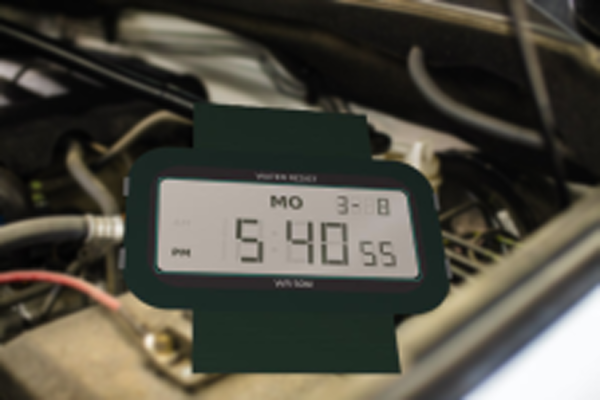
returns {"hour": 5, "minute": 40, "second": 55}
